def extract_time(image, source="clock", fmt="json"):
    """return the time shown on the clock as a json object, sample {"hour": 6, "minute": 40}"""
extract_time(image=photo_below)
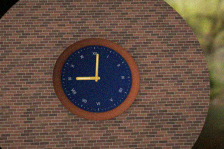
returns {"hour": 9, "minute": 1}
